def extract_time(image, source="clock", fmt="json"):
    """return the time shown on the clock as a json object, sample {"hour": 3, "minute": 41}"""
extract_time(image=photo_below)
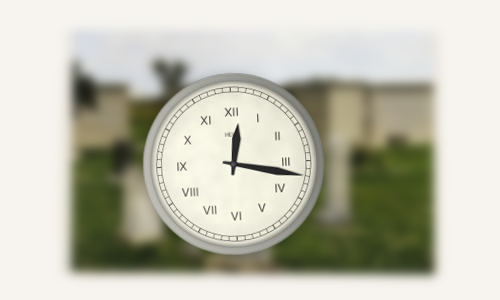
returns {"hour": 12, "minute": 17}
